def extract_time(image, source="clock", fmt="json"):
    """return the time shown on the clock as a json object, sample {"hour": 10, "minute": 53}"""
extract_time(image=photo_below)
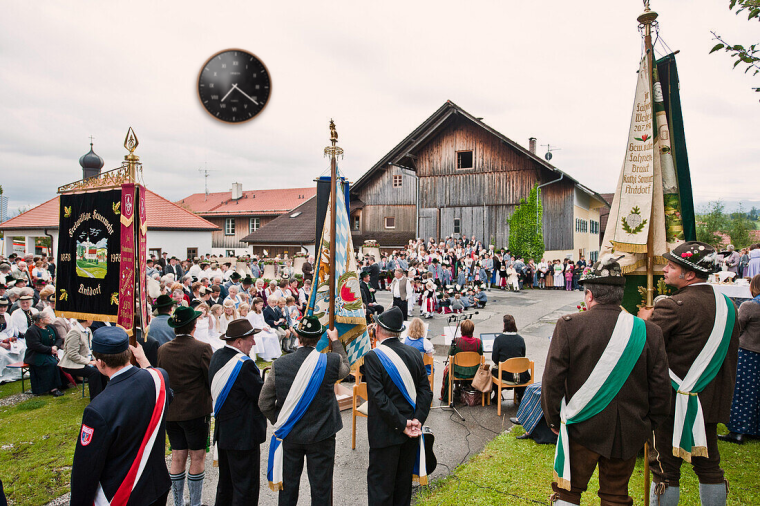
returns {"hour": 7, "minute": 21}
